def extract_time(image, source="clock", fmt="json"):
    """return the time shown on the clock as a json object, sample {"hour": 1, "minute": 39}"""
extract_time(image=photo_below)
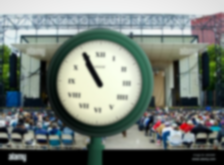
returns {"hour": 10, "minute": 55}
